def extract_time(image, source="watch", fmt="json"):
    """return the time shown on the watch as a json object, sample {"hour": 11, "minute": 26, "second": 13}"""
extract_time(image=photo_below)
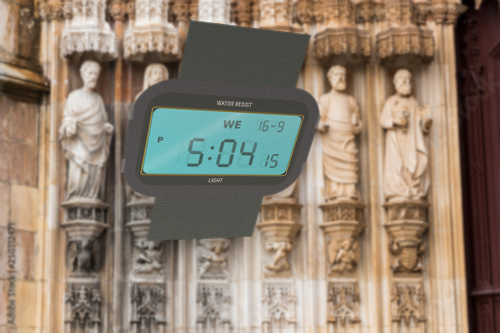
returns {"hour": 5, "minute": 4, "second": 15}
